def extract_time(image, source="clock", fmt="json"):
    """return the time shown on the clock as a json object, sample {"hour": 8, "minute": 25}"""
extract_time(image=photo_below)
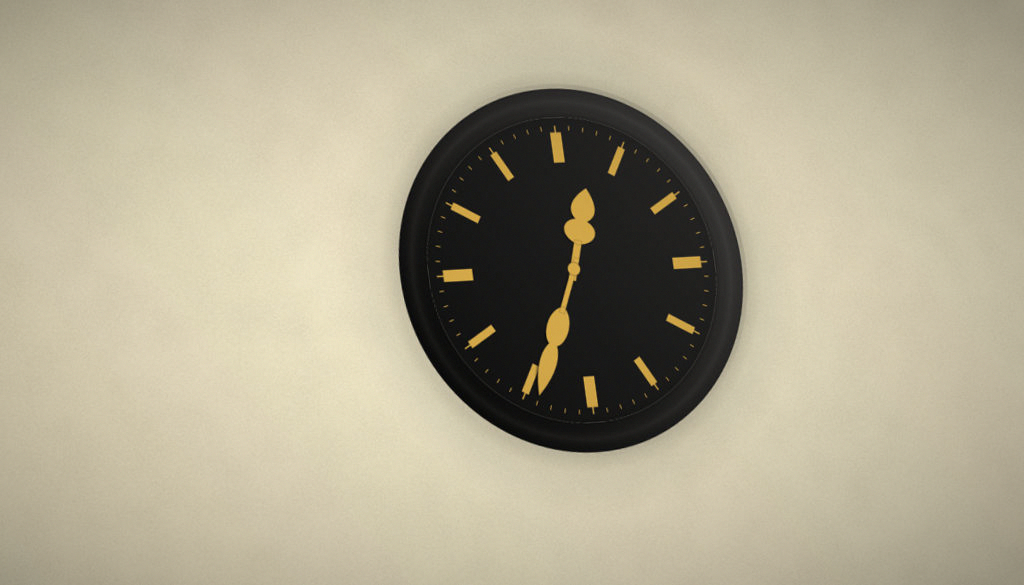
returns {"hour": 12, "minute": 34}
